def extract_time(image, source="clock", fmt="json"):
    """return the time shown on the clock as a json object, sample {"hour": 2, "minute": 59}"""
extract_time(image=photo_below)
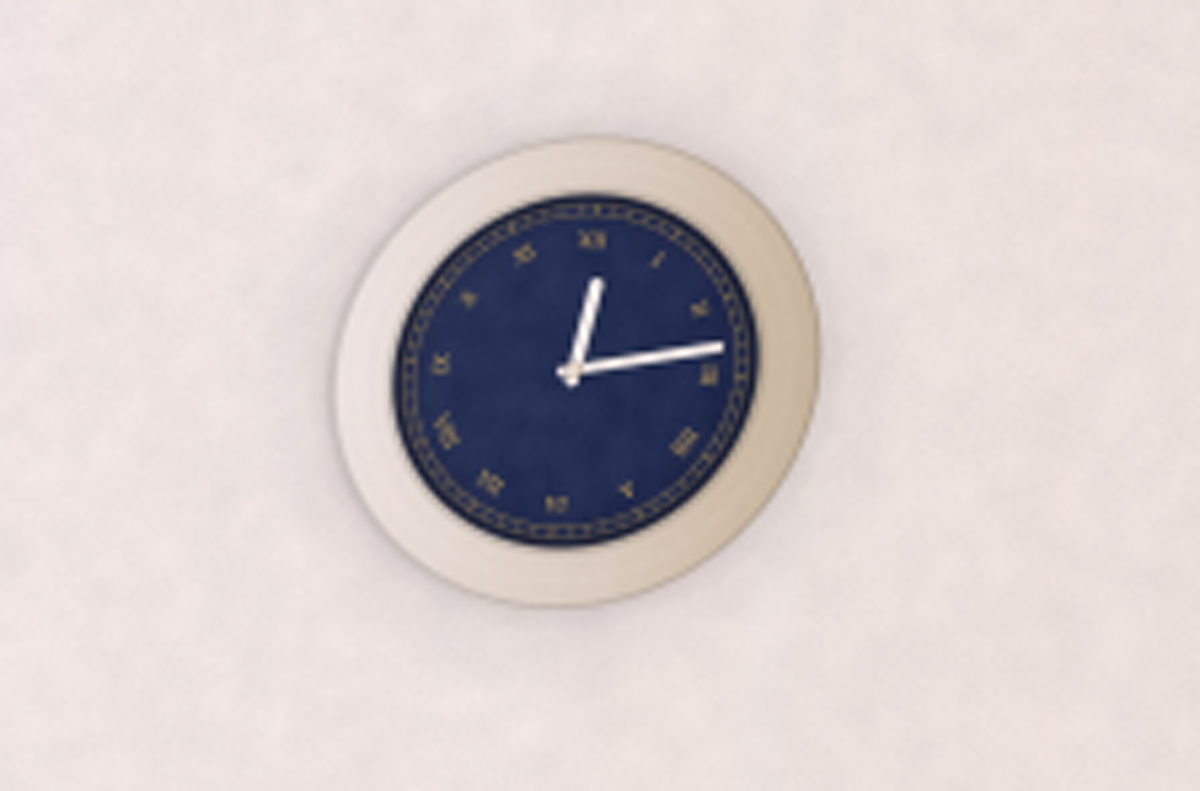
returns {"hour": 12, "minute": 13}
